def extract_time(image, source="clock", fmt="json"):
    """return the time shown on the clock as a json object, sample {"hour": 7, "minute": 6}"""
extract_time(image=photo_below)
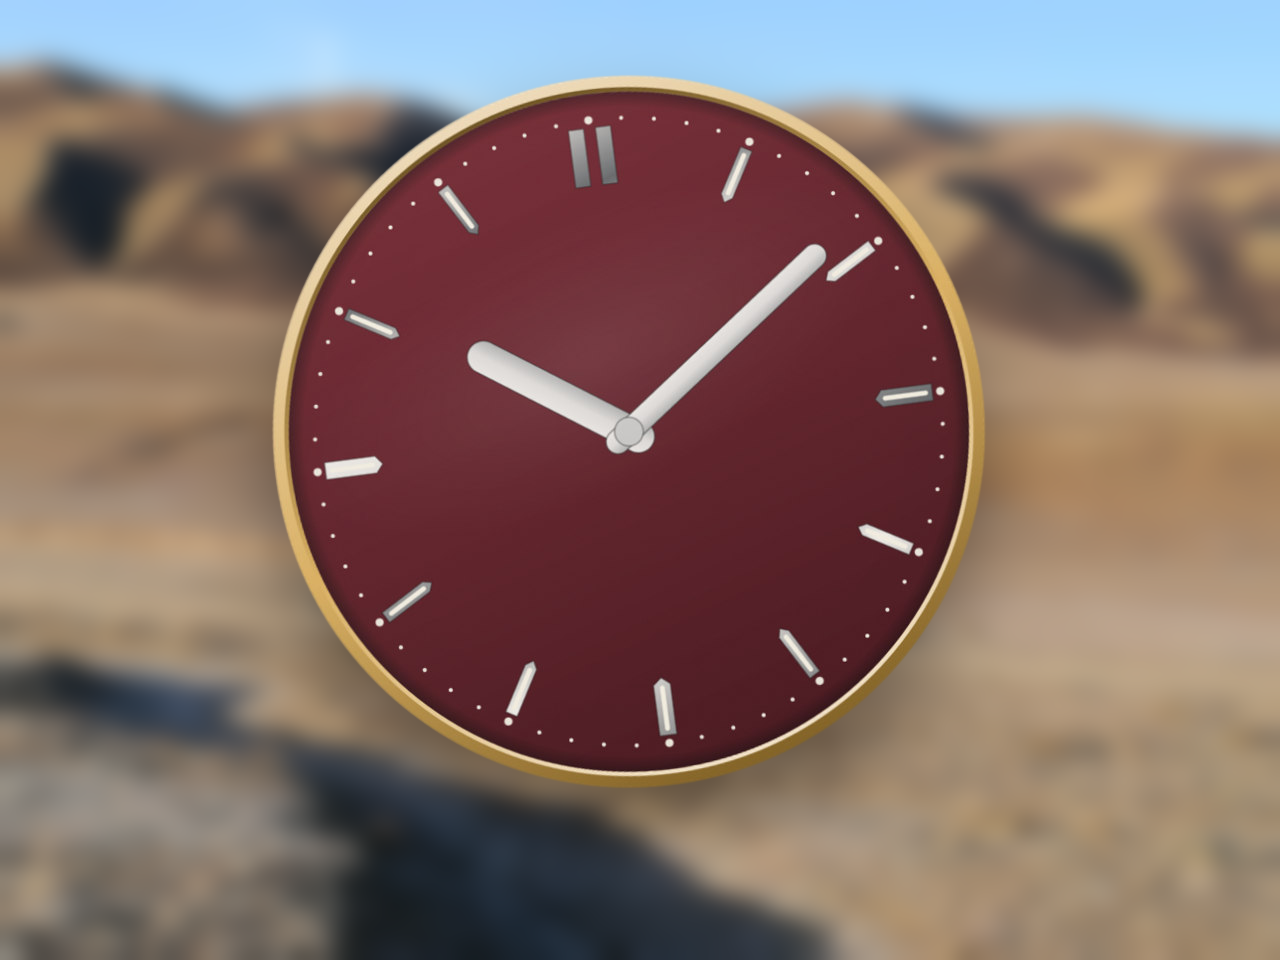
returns {"hour": 10, "minute": 9}
